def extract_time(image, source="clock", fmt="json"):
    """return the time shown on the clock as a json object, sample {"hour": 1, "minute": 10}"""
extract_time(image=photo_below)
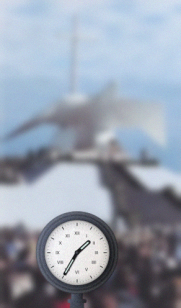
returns {"hour": 1, "minute": 35}
